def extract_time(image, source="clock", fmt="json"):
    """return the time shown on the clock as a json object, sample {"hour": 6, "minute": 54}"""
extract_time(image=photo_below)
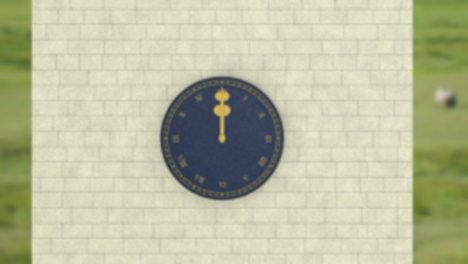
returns {"hour": 12, "minute": 0}
